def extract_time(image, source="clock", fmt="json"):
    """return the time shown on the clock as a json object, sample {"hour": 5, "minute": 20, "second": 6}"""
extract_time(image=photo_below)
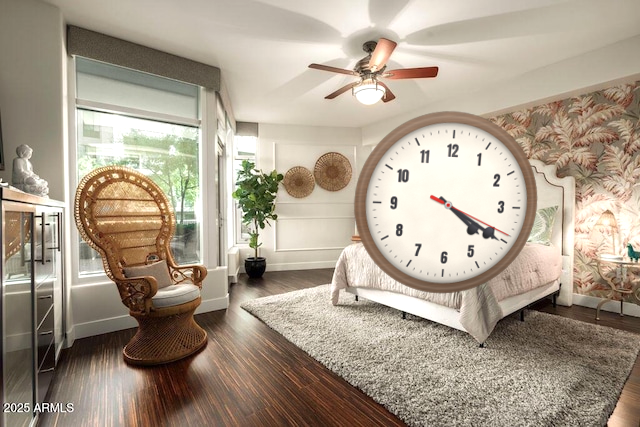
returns {"hour": 4, "minute": 20, "second": 19}
